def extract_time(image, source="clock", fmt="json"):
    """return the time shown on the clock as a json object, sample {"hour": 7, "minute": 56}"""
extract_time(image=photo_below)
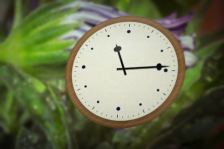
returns {"hour": 11, "minute": 14}
